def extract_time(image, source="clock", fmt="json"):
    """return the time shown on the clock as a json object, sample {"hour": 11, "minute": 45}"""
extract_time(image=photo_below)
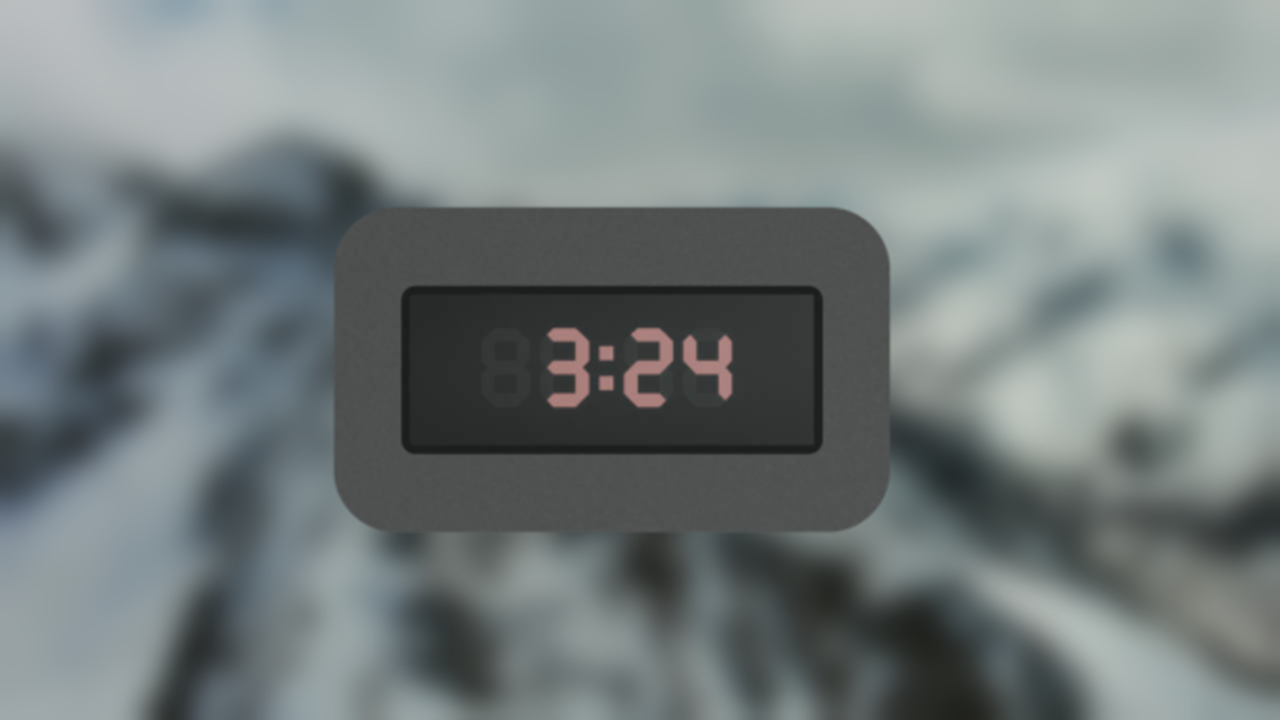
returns {"hour": 3, "minute": 24}
